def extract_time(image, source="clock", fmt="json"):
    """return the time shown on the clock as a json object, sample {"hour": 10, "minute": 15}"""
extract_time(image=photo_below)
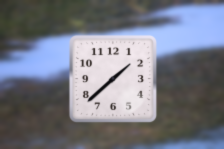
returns {"hour": 1, "minute": 38}
